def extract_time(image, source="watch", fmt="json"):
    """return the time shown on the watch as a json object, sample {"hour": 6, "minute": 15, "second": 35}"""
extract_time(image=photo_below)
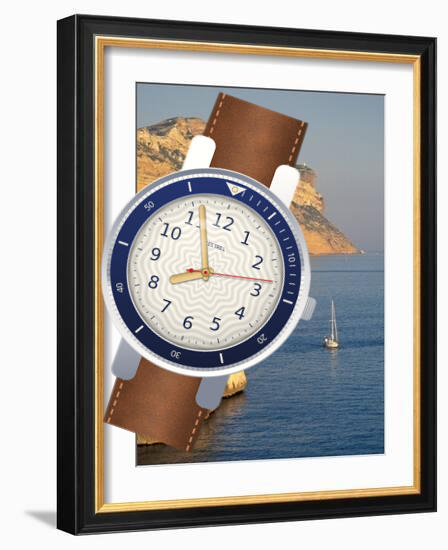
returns {"hour": 7, "minute": 56, "second": 13}
